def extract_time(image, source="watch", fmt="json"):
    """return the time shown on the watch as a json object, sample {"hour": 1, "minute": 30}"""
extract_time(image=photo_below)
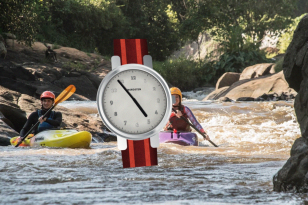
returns {"hour": 4, "minute": 54}
